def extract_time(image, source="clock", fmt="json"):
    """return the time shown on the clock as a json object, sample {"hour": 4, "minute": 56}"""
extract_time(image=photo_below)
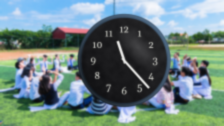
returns {"hour": 11, "minute": 23}
